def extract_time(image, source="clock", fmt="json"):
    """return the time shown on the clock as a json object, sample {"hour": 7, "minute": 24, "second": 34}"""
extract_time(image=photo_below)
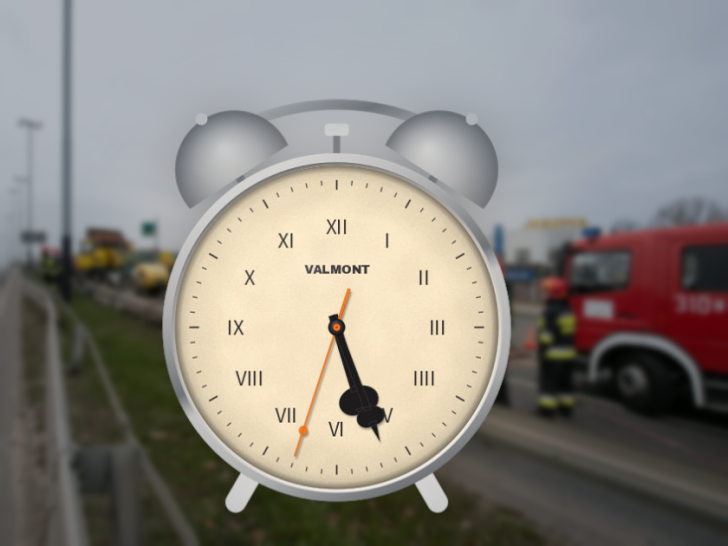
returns {"hour": 5, "minute": 26, "second": 33}
